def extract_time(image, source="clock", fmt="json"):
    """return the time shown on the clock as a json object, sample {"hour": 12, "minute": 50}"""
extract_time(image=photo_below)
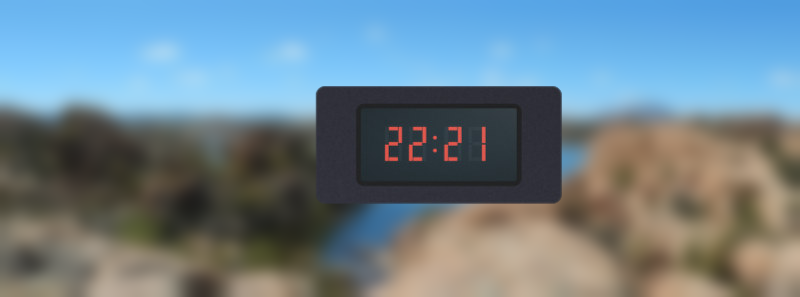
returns {"hour": 22, "minute": 21}
